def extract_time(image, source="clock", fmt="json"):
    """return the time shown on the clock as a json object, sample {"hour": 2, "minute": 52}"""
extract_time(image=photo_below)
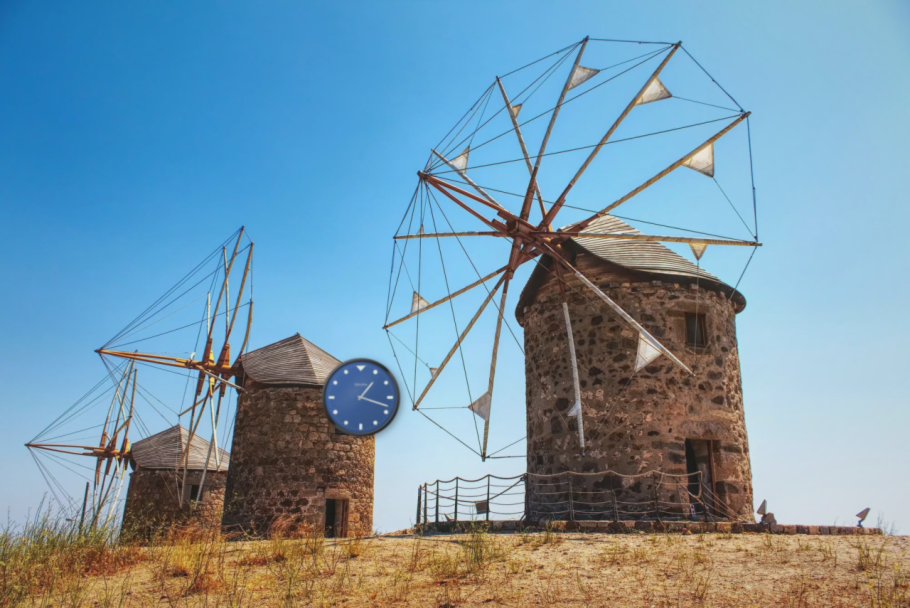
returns {"hour": 1, "minute": 18}
